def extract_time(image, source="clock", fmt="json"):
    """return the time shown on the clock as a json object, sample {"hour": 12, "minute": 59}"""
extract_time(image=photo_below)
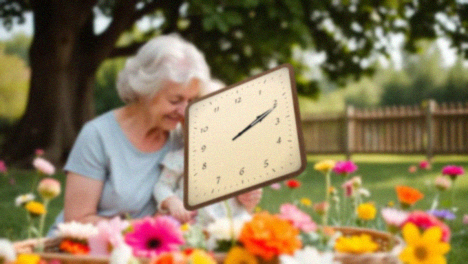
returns {"hour": 2, "minute": 11}
